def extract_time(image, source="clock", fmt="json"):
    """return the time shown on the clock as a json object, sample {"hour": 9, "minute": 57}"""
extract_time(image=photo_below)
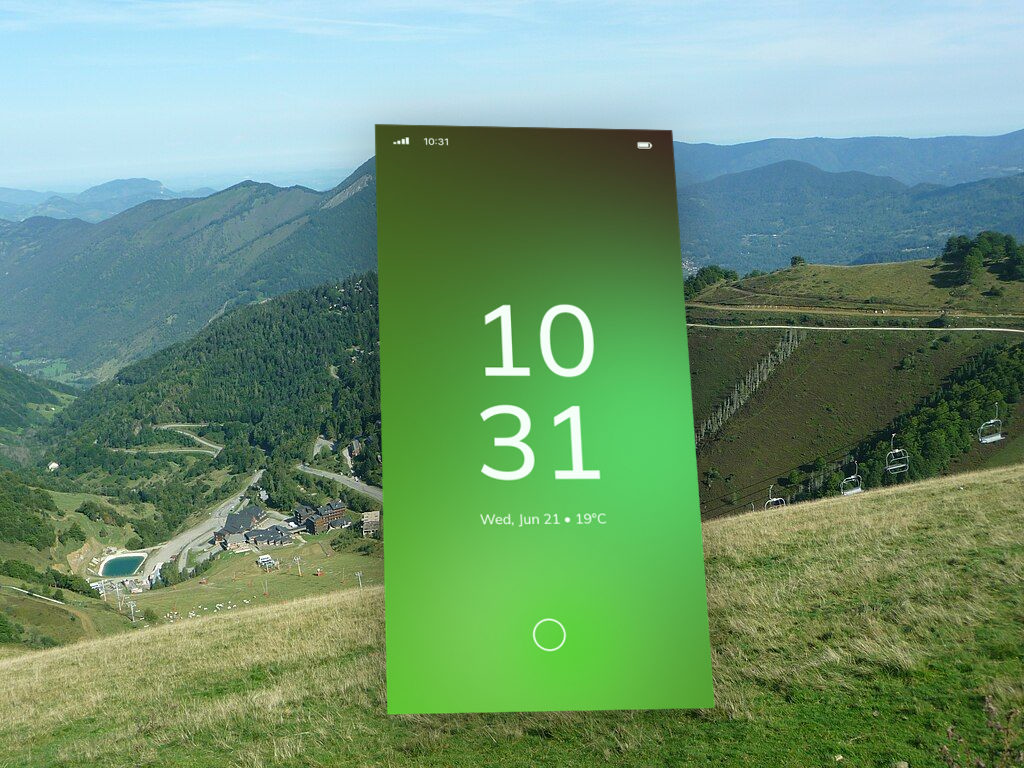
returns {"hour": 10, "minute": 31}
